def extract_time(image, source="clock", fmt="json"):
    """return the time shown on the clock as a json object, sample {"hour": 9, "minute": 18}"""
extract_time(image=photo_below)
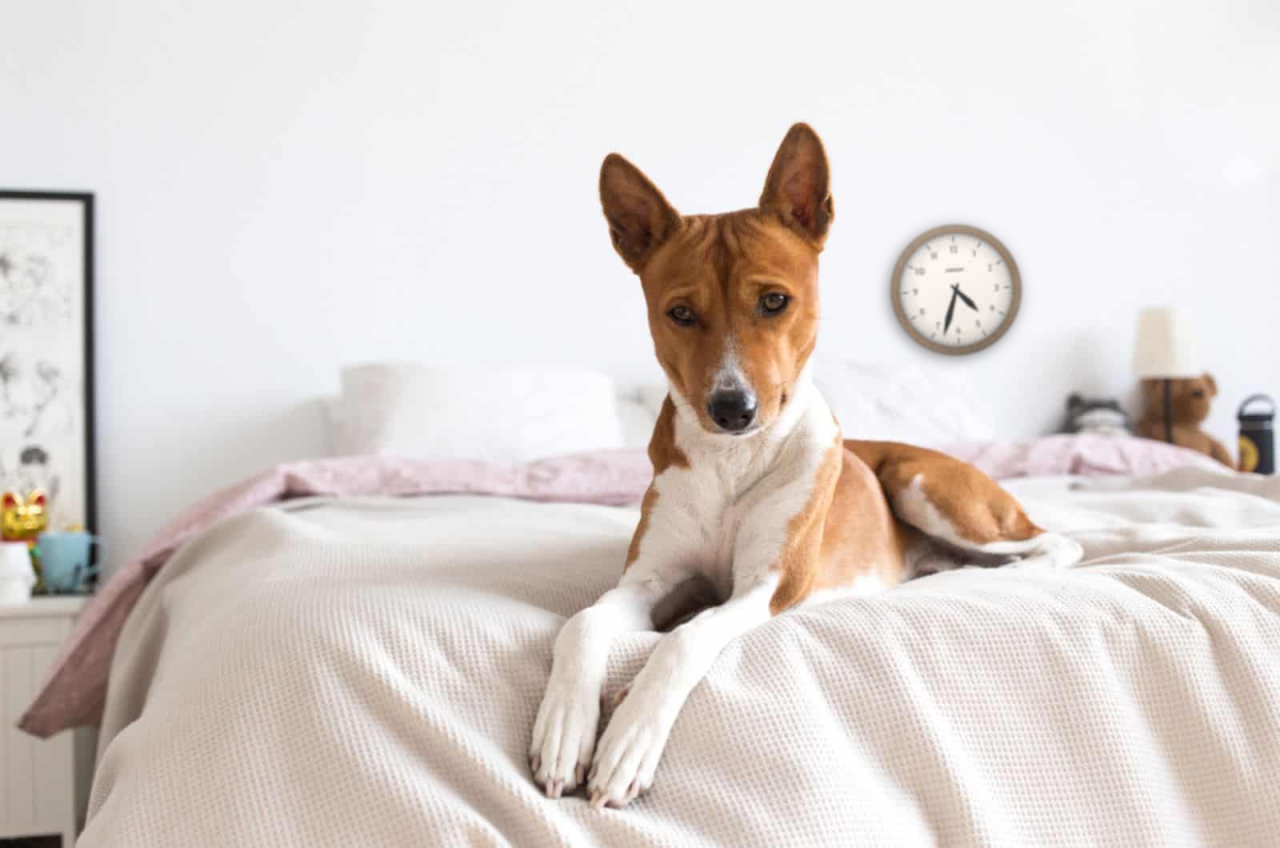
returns {"hour": 4, "minute": 33}
